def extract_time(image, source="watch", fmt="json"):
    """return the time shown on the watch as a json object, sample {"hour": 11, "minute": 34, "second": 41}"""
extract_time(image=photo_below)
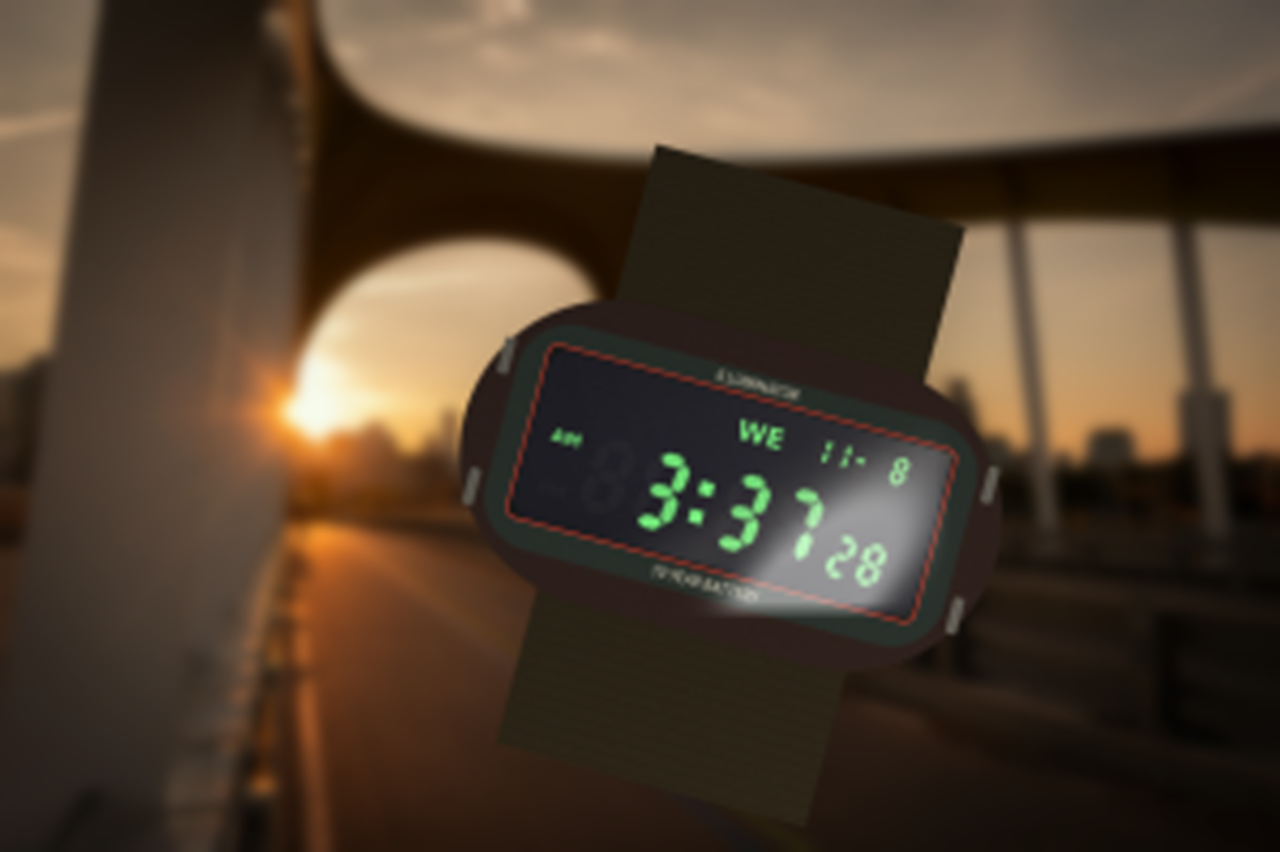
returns {"hour": 3, "minute": 37, "second": 28}
